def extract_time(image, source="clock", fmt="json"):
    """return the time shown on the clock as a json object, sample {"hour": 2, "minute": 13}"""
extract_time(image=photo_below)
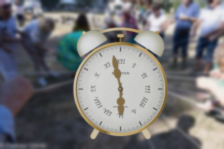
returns {"hour": 5, "minute": 58}
